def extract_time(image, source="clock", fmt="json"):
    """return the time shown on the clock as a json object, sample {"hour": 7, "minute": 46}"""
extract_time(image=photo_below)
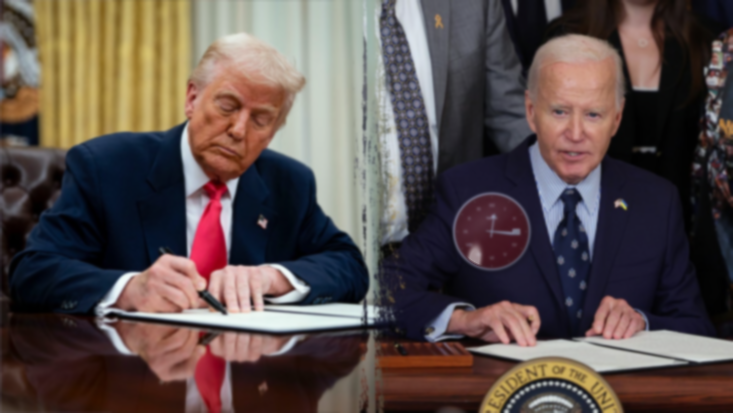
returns {"hour": 12, "minute": 16}
